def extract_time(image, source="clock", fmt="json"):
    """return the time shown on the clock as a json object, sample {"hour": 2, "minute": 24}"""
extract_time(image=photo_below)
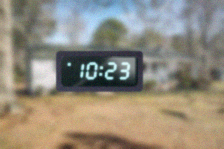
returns {"hour": 10, "minute": 23}
